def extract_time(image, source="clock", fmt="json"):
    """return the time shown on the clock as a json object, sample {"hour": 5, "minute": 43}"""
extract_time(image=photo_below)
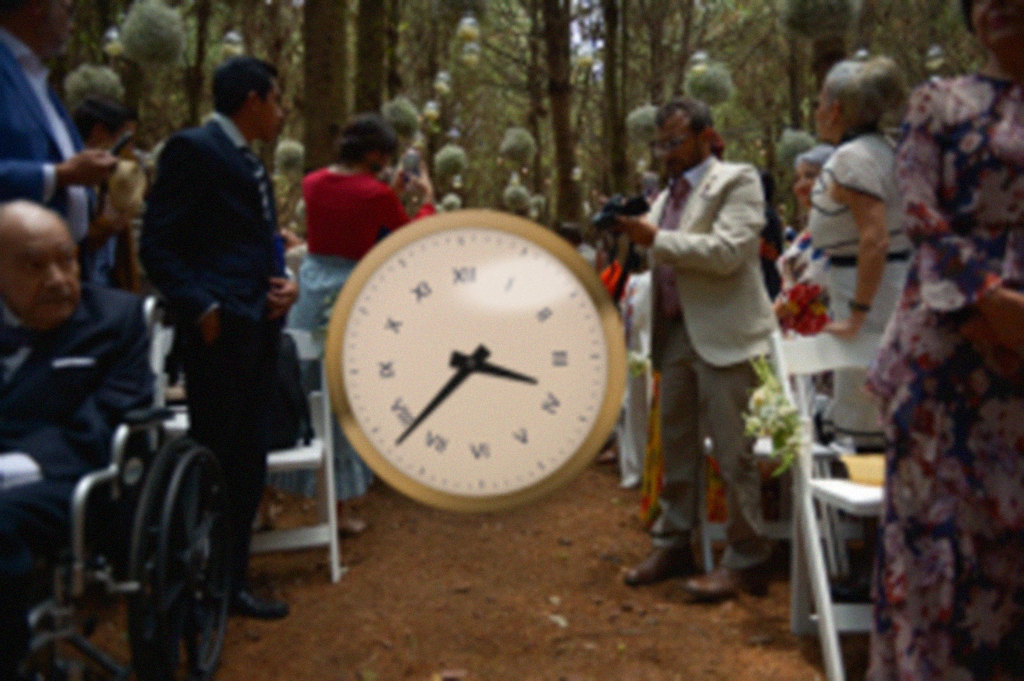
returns {"hour": 3, "minute": 38}
